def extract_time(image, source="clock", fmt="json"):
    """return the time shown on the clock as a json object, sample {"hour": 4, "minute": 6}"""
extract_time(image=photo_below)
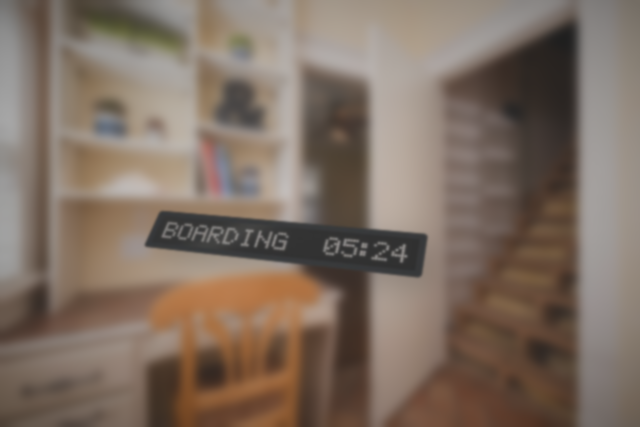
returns {"hour": 5, "minute": 24}
